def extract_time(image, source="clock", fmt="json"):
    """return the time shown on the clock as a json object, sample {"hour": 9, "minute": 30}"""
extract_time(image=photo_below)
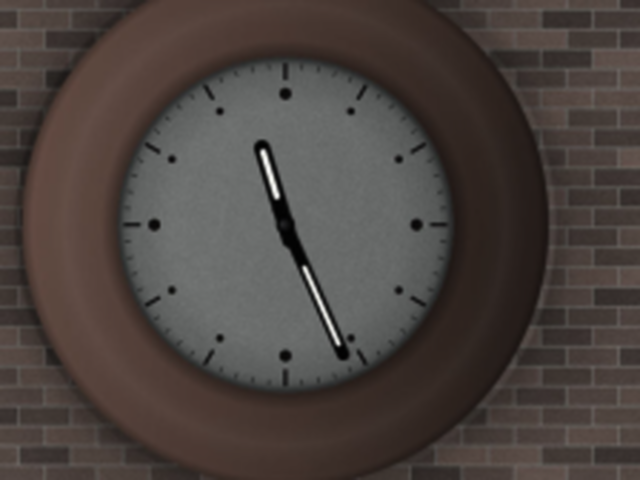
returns {"hour": 11, "minute": 26}
